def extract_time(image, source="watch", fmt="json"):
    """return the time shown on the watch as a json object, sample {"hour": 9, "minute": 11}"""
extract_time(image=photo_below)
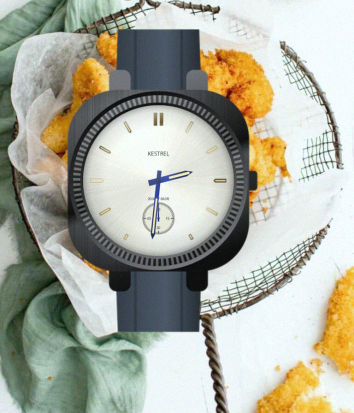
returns {"hour": 2, "minute": 31}
